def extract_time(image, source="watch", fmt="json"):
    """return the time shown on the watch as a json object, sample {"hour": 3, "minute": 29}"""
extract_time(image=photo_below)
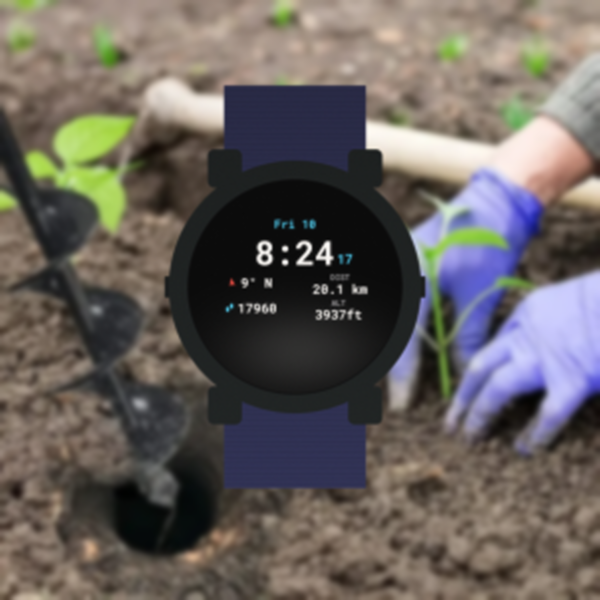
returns {"hour": 8, "minute": 24}
